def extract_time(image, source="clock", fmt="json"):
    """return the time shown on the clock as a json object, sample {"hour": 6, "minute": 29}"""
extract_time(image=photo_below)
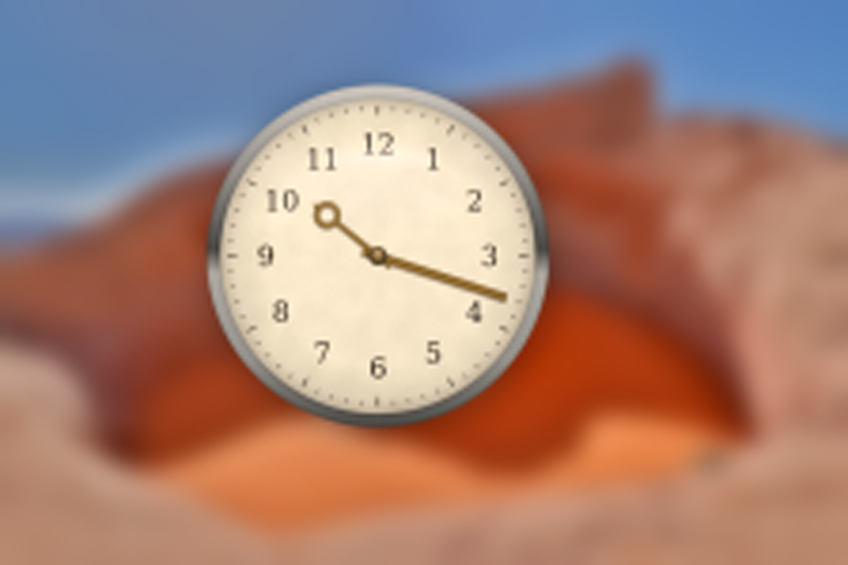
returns {"hour": 10, "minute": 18}
